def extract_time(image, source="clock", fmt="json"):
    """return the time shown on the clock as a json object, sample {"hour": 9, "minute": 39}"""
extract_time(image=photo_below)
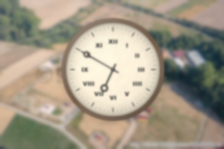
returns {"hour": 6, "minute": 50}
